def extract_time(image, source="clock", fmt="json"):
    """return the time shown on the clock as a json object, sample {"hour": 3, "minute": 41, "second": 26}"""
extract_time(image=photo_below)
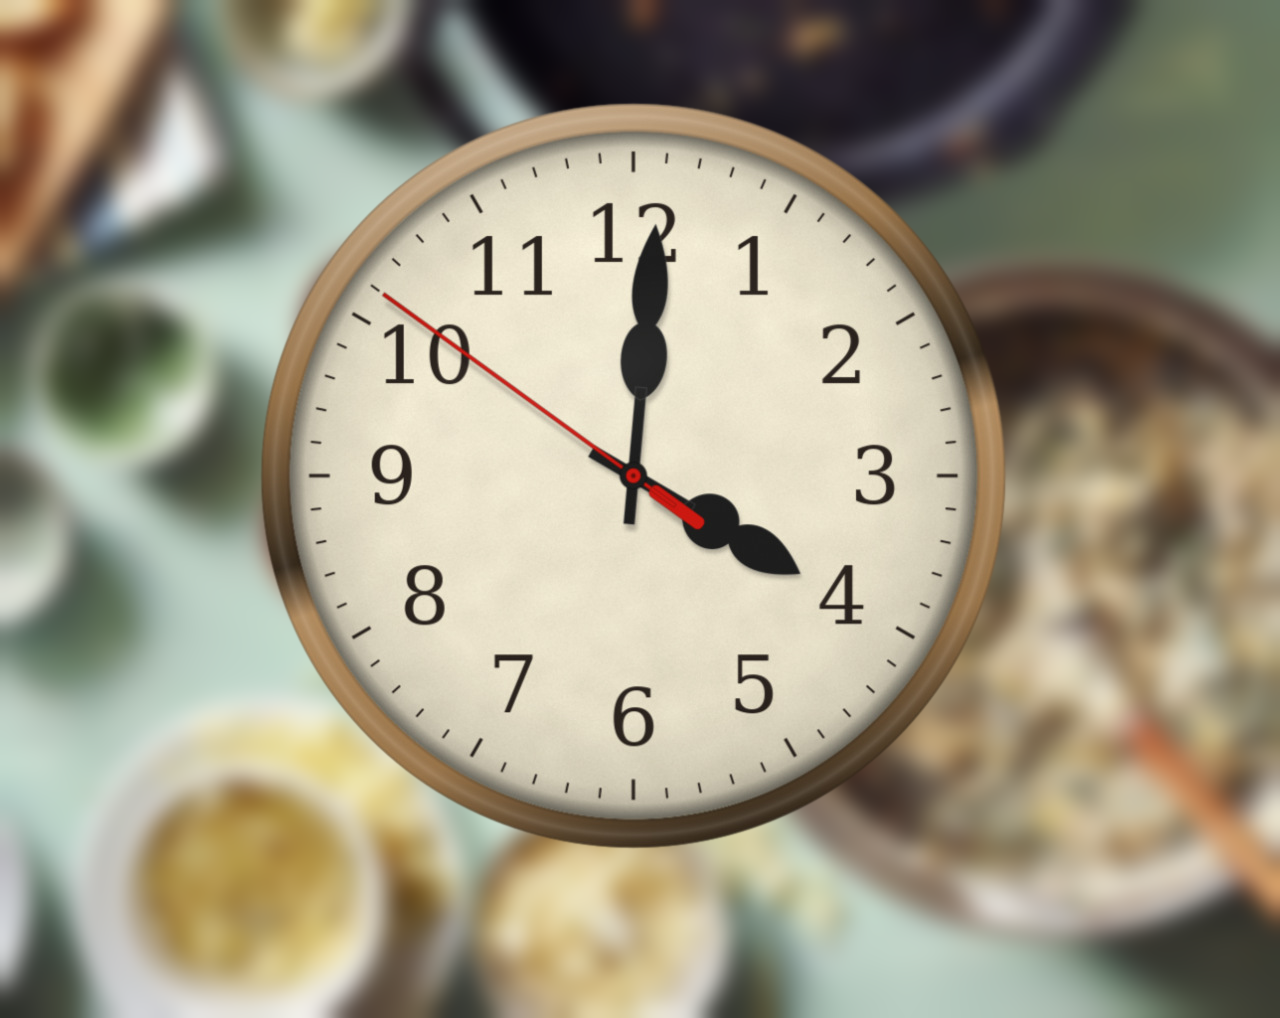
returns {"hour": 4, "minute": 0, "second": 51}
